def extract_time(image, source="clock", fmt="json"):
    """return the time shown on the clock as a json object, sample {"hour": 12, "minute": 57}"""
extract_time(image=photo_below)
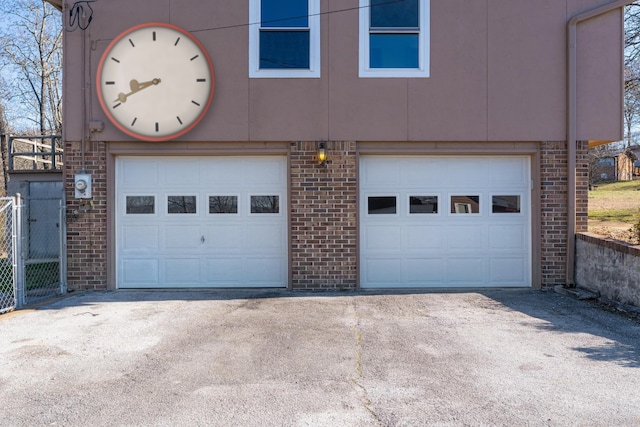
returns {"hour": 8, "minute": 41}
